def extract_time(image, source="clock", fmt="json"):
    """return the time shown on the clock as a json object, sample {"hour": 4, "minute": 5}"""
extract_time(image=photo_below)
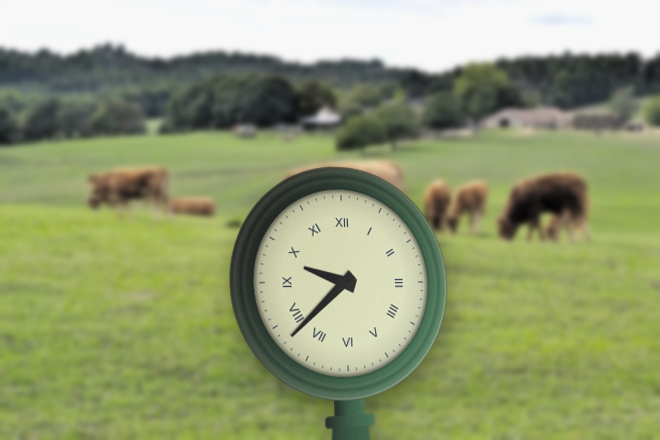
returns {"hour": 9, "minute": 38}
